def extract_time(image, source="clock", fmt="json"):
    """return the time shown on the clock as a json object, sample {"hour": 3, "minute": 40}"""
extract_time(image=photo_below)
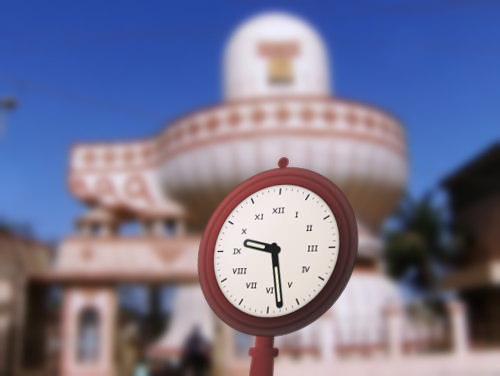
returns {"hour": 9, "minute": 28}
